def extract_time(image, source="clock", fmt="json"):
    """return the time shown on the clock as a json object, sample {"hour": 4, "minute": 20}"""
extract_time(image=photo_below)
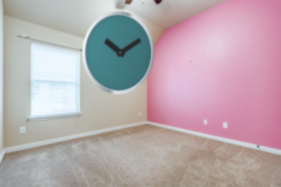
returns {"hour": 10, "minute": 10}
